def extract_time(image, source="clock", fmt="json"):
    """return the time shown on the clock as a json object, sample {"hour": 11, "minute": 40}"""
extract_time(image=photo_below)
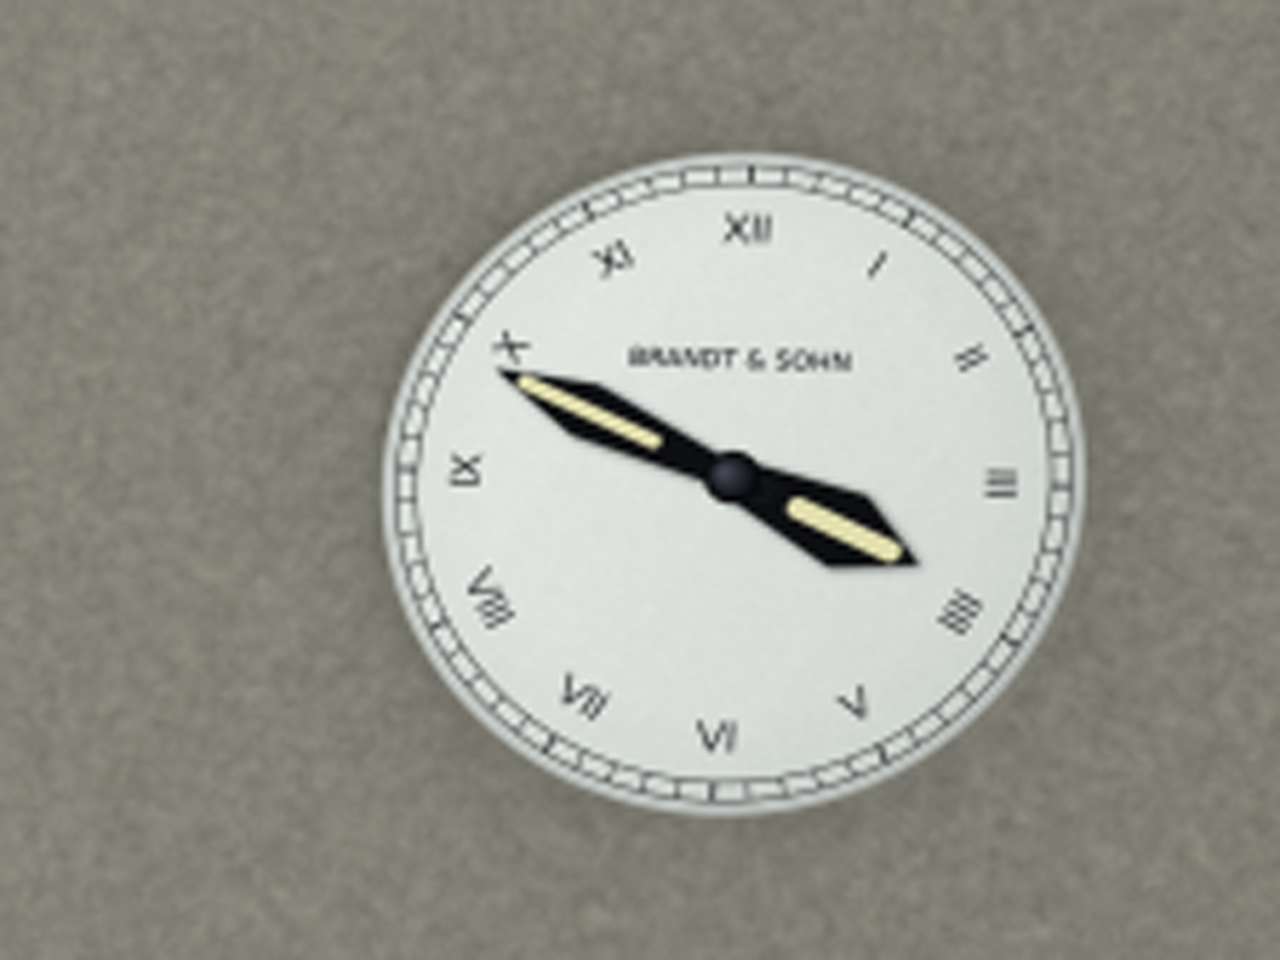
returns {"hour": 3, "minute": 49}
